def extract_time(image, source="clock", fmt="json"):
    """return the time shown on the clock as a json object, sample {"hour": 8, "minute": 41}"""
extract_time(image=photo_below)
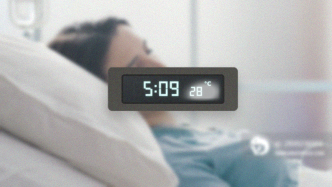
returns {"hour": 5, "minute": 9}
